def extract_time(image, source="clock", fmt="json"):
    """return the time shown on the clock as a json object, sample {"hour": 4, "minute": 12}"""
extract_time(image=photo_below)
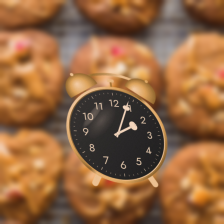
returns {"hour": 2, "minute": 4}
